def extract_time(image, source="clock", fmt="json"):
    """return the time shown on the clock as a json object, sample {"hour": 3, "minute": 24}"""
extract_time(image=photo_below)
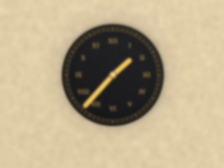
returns {"hour": 1, "minute": 37}
